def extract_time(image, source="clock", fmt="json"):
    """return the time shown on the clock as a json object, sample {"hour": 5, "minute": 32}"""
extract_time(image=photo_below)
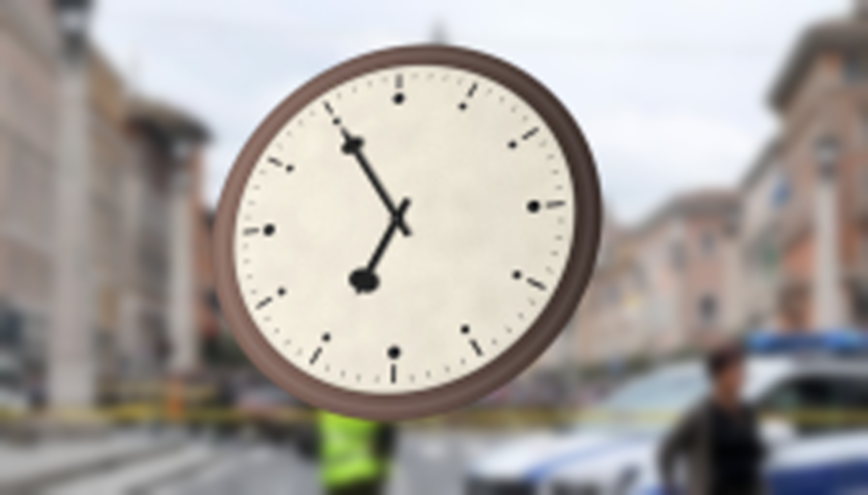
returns {"hour": 6, "minute": 55}
